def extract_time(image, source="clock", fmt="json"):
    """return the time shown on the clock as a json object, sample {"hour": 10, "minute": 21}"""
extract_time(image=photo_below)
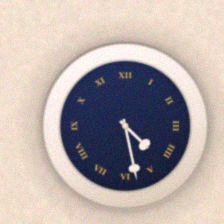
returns {"hour": 4, "minute": 28}
